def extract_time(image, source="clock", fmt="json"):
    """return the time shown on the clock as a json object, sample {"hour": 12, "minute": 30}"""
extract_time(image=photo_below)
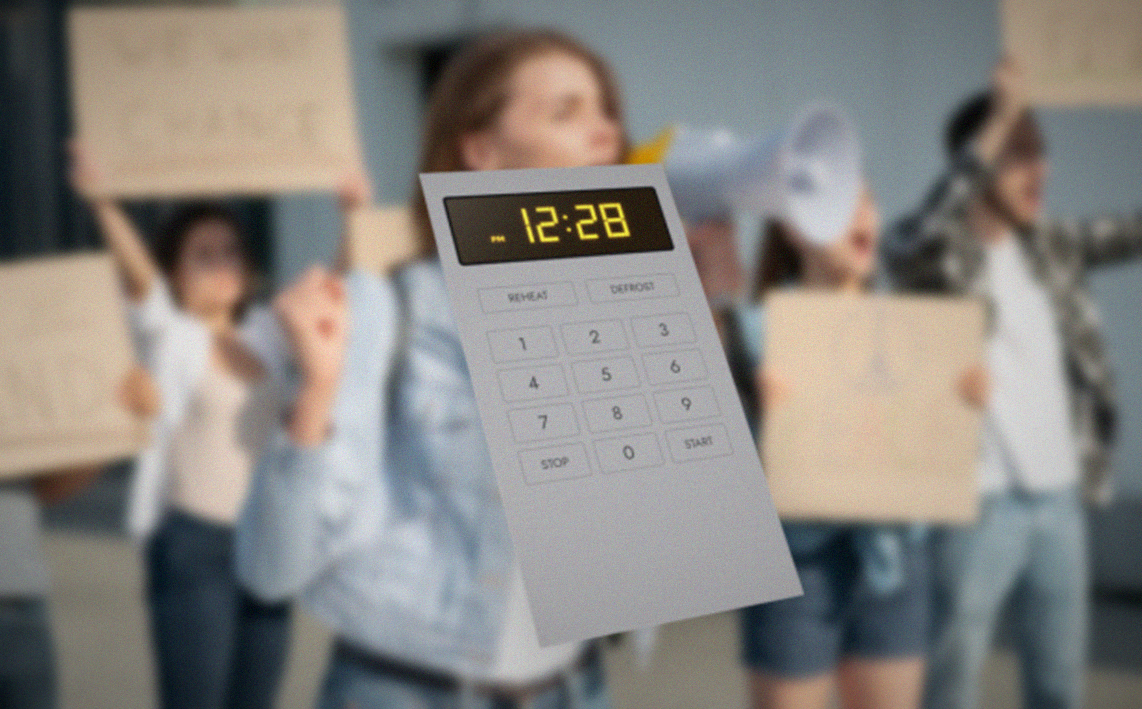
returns {"hour": 12, "minute": 28}
